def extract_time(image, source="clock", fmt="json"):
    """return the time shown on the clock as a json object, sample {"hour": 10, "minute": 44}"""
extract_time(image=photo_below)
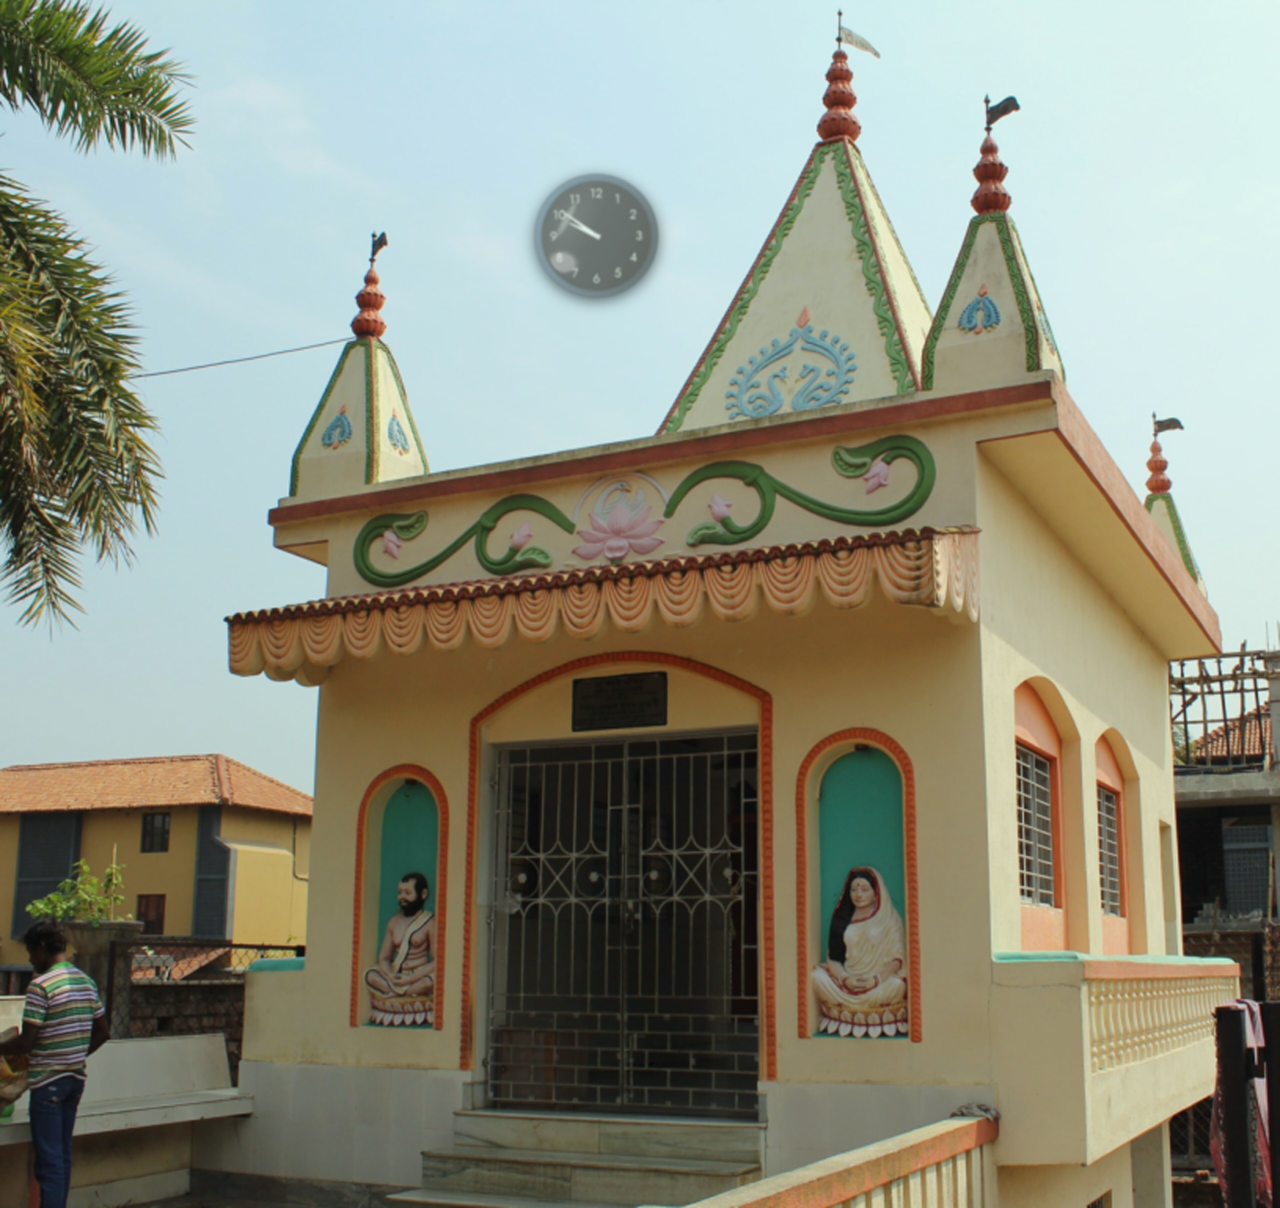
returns {"hour": 9, "minute": 51}
